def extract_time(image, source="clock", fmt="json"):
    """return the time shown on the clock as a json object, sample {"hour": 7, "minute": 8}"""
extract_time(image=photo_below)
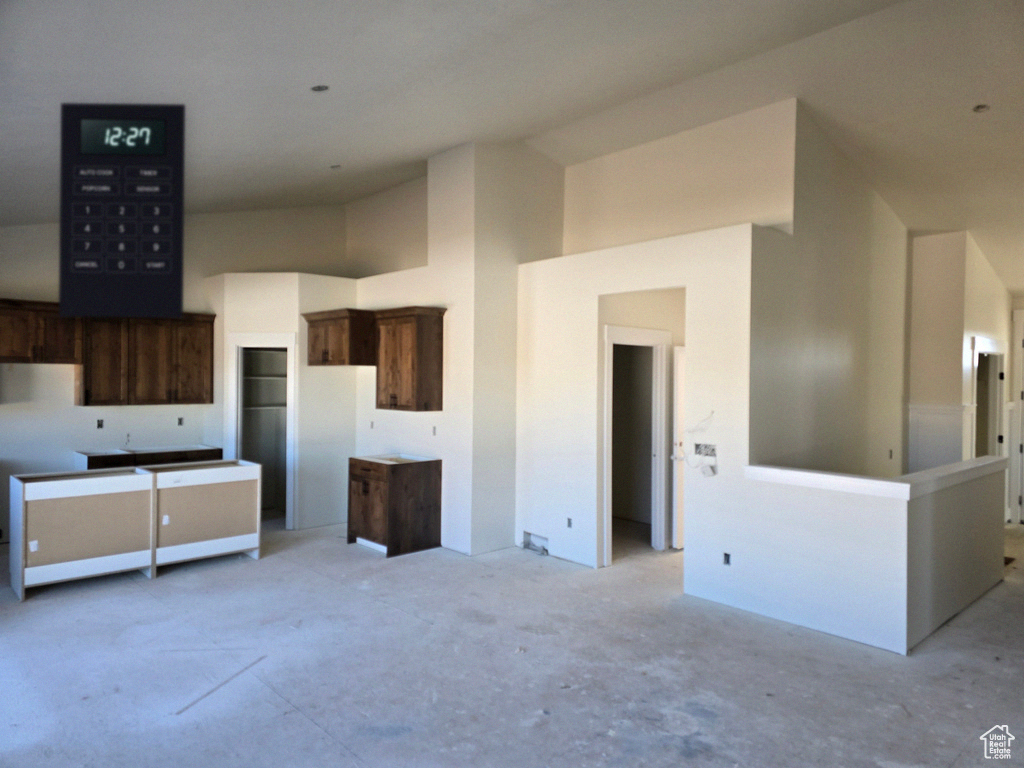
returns {"hour": 12, "minute": 27}
